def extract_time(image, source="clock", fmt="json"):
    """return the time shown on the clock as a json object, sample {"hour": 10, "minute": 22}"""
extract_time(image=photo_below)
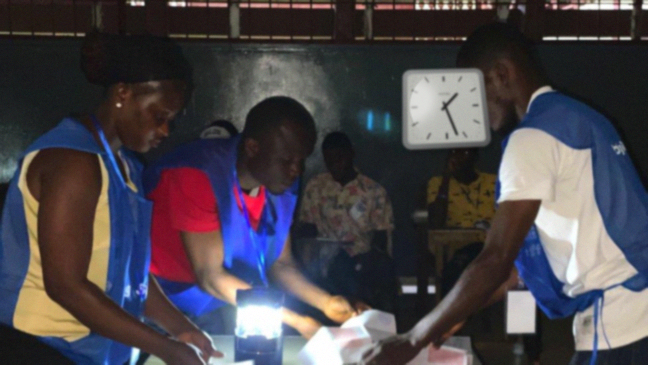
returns {"hour": 1, "minute": 27}
